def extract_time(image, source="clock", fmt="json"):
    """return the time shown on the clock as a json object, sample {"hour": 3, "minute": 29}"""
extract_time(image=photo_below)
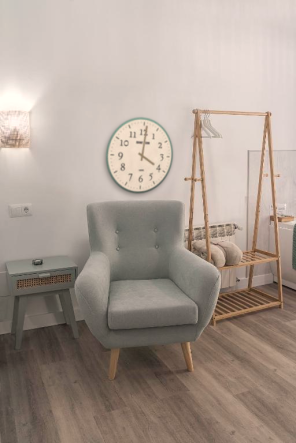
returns {"hour": 4, "minute": 1}
